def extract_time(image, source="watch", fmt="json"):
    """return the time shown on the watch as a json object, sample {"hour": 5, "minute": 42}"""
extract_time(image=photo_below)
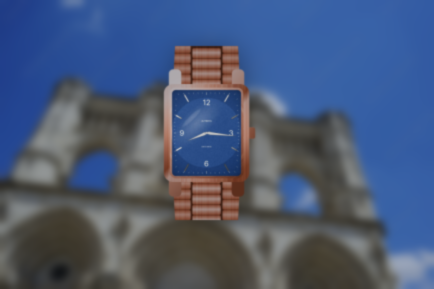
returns {"hour": 8, "minute": 16}
